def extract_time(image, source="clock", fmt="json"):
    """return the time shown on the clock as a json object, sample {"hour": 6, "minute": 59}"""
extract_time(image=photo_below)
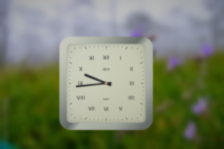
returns {"hour": 9, "minute": 44}
